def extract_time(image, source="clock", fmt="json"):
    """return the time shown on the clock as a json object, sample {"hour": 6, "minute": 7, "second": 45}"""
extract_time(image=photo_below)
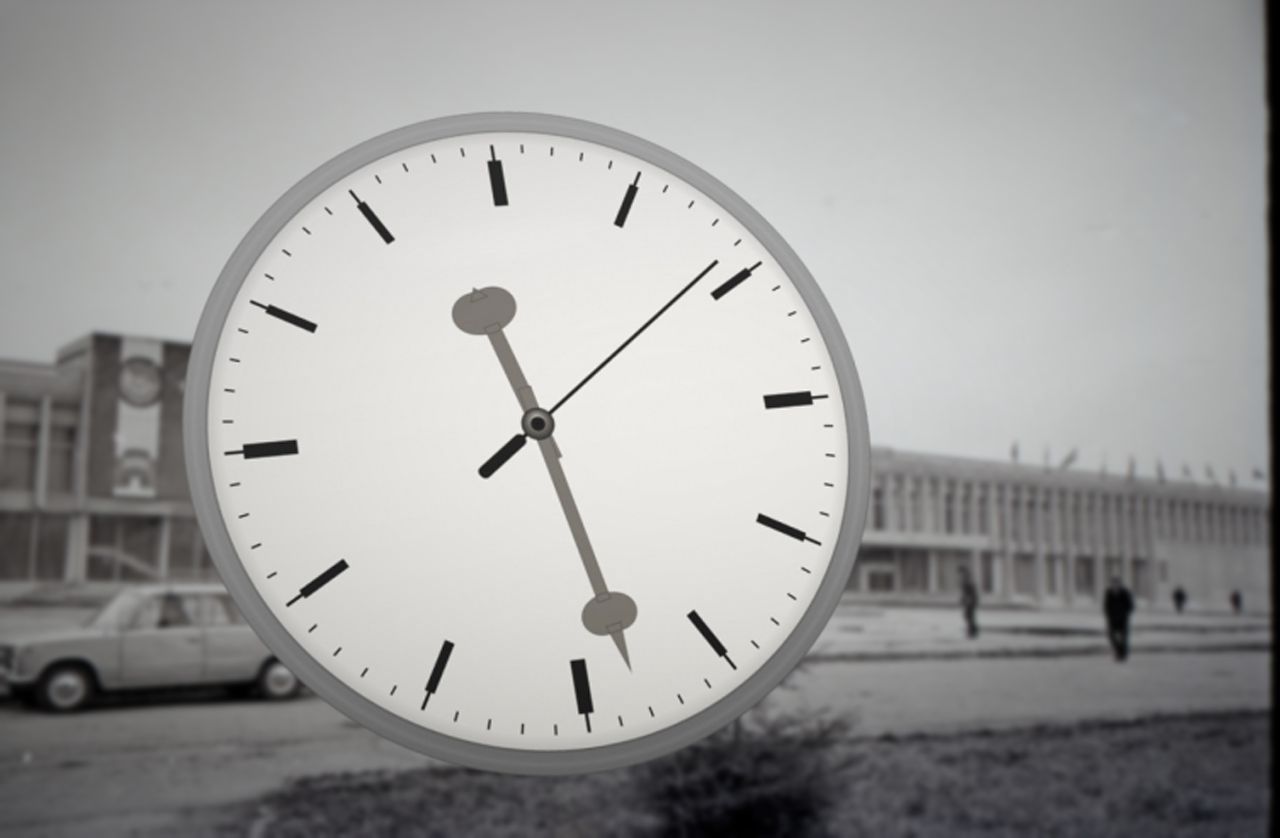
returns {"hour": 11, "minute": 28, "second": 9}
